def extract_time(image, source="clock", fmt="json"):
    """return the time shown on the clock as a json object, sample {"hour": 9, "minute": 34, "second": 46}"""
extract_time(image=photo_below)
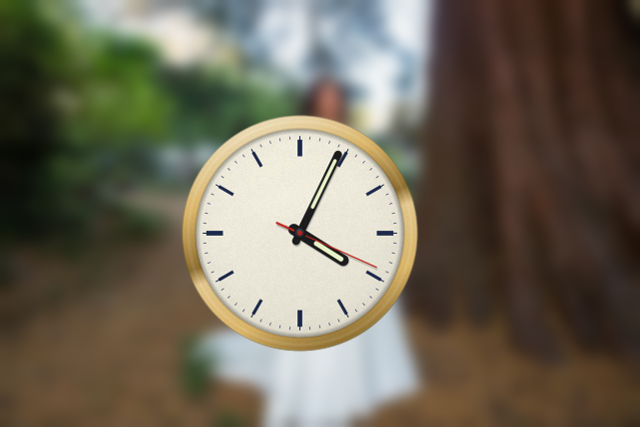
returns {"hour": 4, "minute": 4, "second": 19}
